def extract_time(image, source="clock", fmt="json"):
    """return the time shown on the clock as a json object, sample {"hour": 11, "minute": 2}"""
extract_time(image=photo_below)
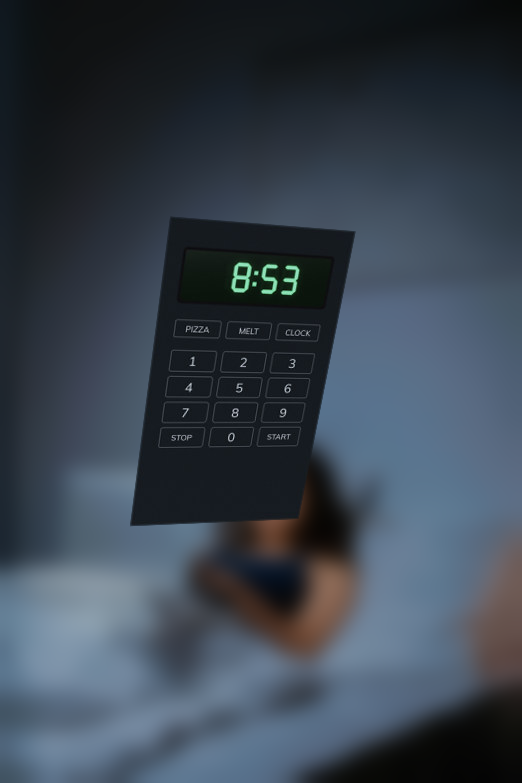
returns {"hour": 8, "minute": 53}
